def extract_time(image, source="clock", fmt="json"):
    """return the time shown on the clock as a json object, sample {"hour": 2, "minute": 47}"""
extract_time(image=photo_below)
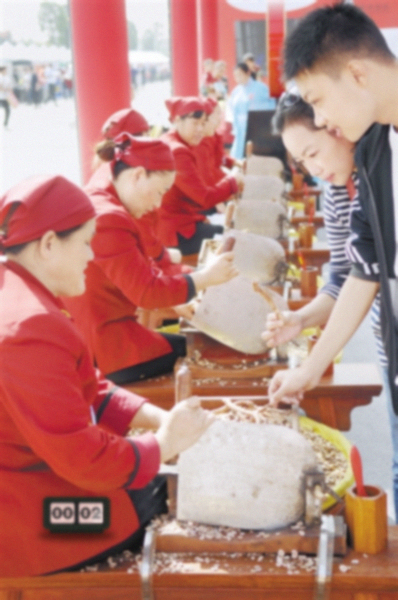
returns {"hour": 0, "minute": 2}
